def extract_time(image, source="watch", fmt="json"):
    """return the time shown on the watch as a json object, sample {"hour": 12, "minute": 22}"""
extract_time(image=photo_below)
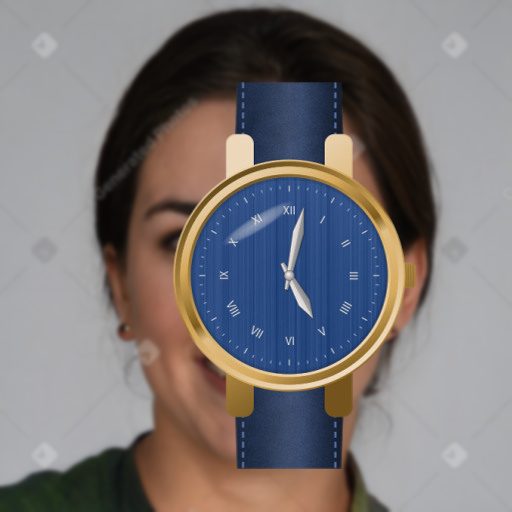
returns {"hour": 5, "minute": 2}
